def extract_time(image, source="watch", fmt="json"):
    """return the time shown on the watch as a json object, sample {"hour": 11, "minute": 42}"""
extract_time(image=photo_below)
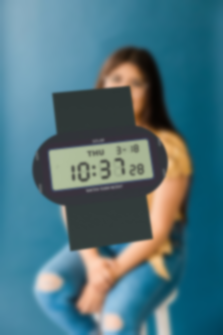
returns {"hour": 10, "minute": 37}
